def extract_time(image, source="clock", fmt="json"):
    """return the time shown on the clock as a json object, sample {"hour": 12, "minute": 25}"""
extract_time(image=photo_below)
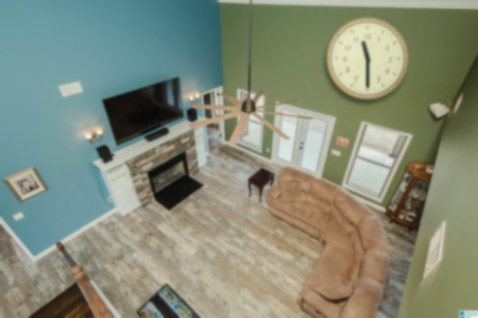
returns {"hour": 11, "minute": 30}
